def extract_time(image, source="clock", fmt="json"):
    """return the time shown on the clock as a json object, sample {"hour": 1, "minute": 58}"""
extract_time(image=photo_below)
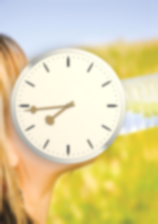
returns {"hour": 7, "minute": 44}
